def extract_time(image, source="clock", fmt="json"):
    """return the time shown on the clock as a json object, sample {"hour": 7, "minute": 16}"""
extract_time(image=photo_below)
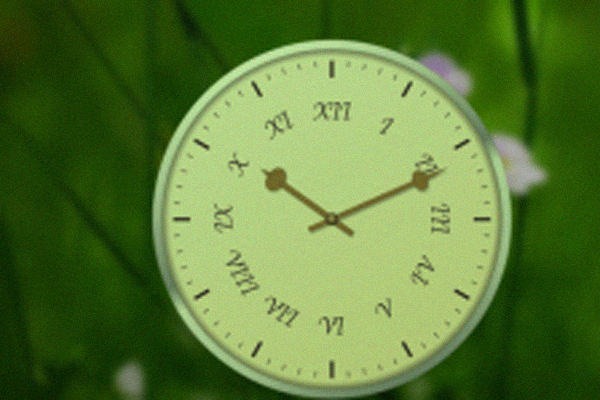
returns {"hour": 10, "minute": 11}
